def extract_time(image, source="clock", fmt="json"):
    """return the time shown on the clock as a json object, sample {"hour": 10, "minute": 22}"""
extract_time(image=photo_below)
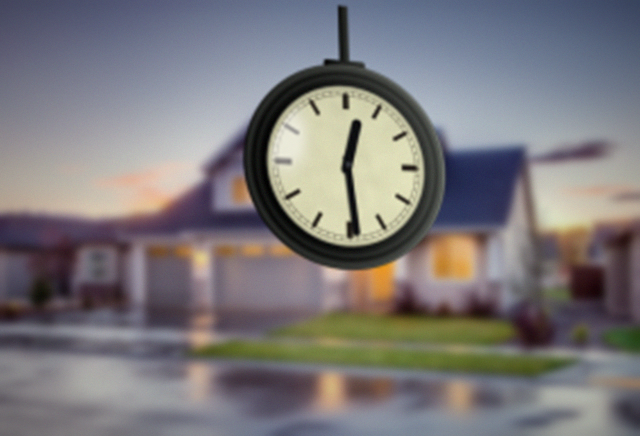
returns {"hour": 12, "minute": 29}
